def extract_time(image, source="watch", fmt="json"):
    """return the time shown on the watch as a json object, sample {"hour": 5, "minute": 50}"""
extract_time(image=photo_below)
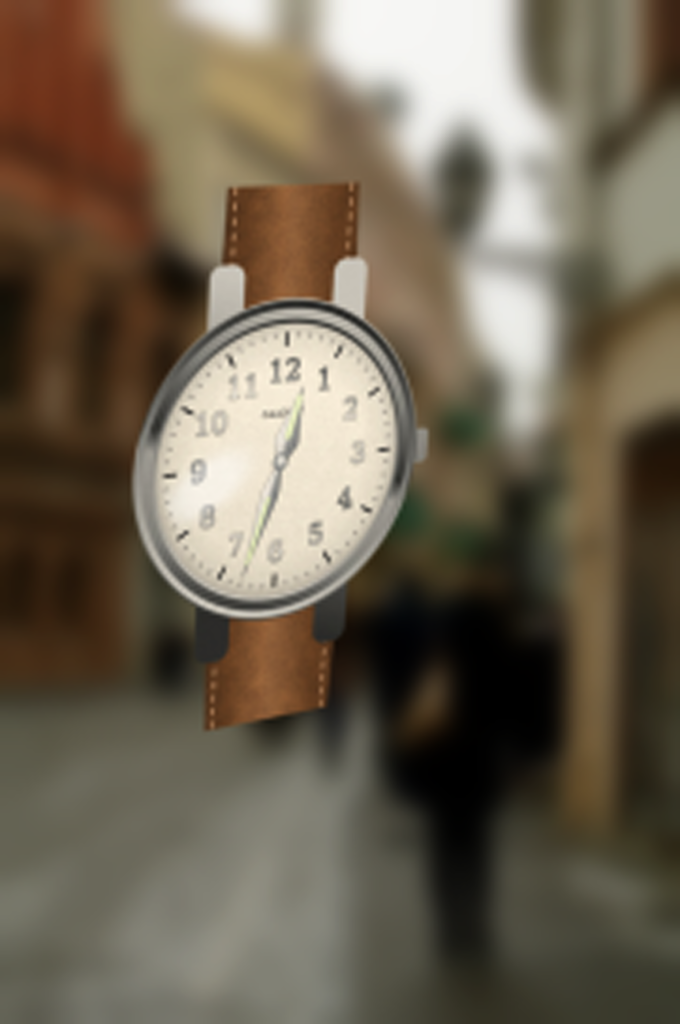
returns {"hour": 12, "minute": 33}
